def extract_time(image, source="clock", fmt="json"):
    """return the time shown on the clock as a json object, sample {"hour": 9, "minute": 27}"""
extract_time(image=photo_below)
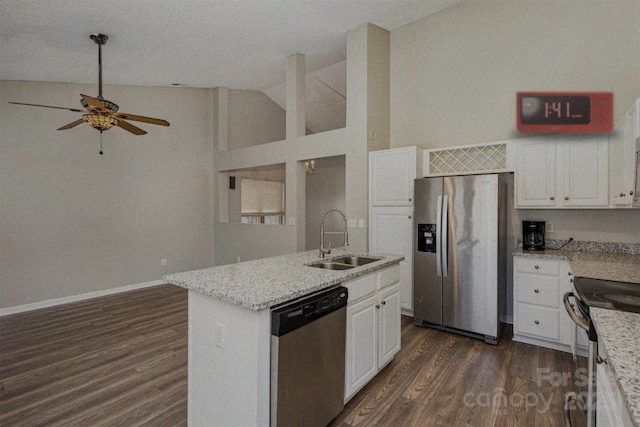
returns {"hour": 1, "minute": 41}
